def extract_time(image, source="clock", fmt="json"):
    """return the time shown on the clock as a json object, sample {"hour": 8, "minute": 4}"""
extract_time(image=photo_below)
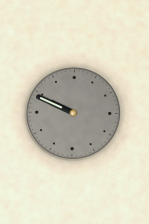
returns {"hour": 9, "minute": 49}
